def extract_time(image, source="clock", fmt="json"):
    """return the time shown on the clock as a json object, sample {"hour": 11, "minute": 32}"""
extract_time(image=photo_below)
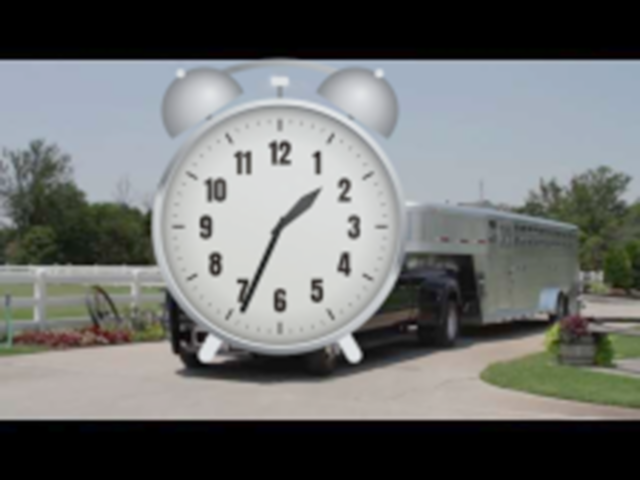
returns {"hour": 1, "minute": 34}
